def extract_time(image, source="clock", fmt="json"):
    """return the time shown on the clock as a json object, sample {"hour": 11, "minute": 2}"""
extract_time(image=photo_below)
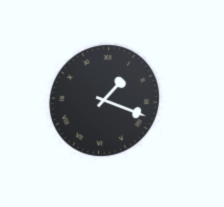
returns {"hour": 1, "minute": 18}
